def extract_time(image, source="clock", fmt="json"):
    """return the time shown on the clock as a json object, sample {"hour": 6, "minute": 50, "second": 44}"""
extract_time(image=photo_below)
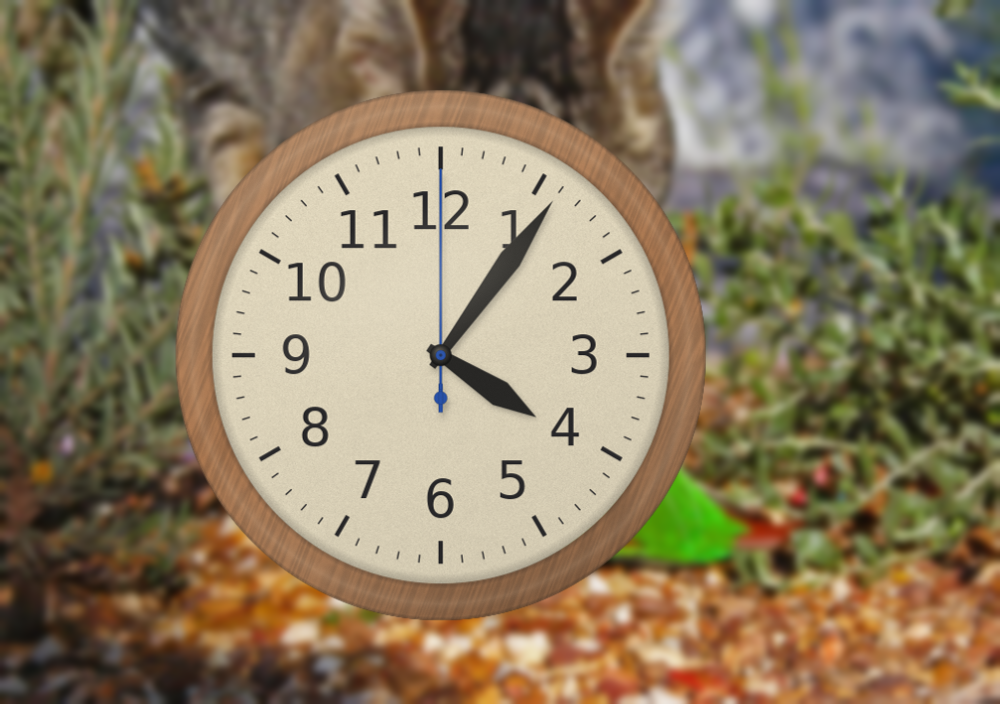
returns {"hour": 4, "minute": 6, "second": 0}
